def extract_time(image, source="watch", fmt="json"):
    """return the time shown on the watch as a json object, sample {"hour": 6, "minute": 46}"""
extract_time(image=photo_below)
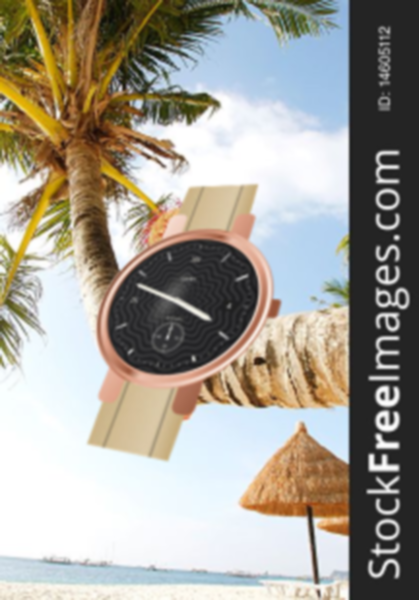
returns {"hour": 3, "minute": 48}
